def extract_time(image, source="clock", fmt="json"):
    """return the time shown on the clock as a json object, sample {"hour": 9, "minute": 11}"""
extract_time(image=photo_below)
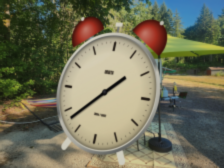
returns {"hour": 1, "minute": 38}
